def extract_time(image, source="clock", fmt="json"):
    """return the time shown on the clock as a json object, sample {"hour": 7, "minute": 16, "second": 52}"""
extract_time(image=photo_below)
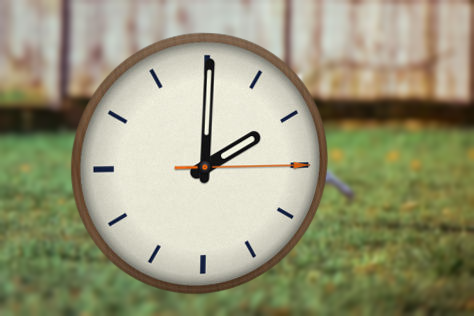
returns {"hour": 2, "minute": 0, "second": 15}
